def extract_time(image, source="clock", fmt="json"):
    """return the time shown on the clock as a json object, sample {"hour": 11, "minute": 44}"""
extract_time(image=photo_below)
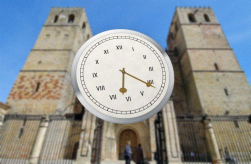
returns {"hour": 6, "minute": 21}
